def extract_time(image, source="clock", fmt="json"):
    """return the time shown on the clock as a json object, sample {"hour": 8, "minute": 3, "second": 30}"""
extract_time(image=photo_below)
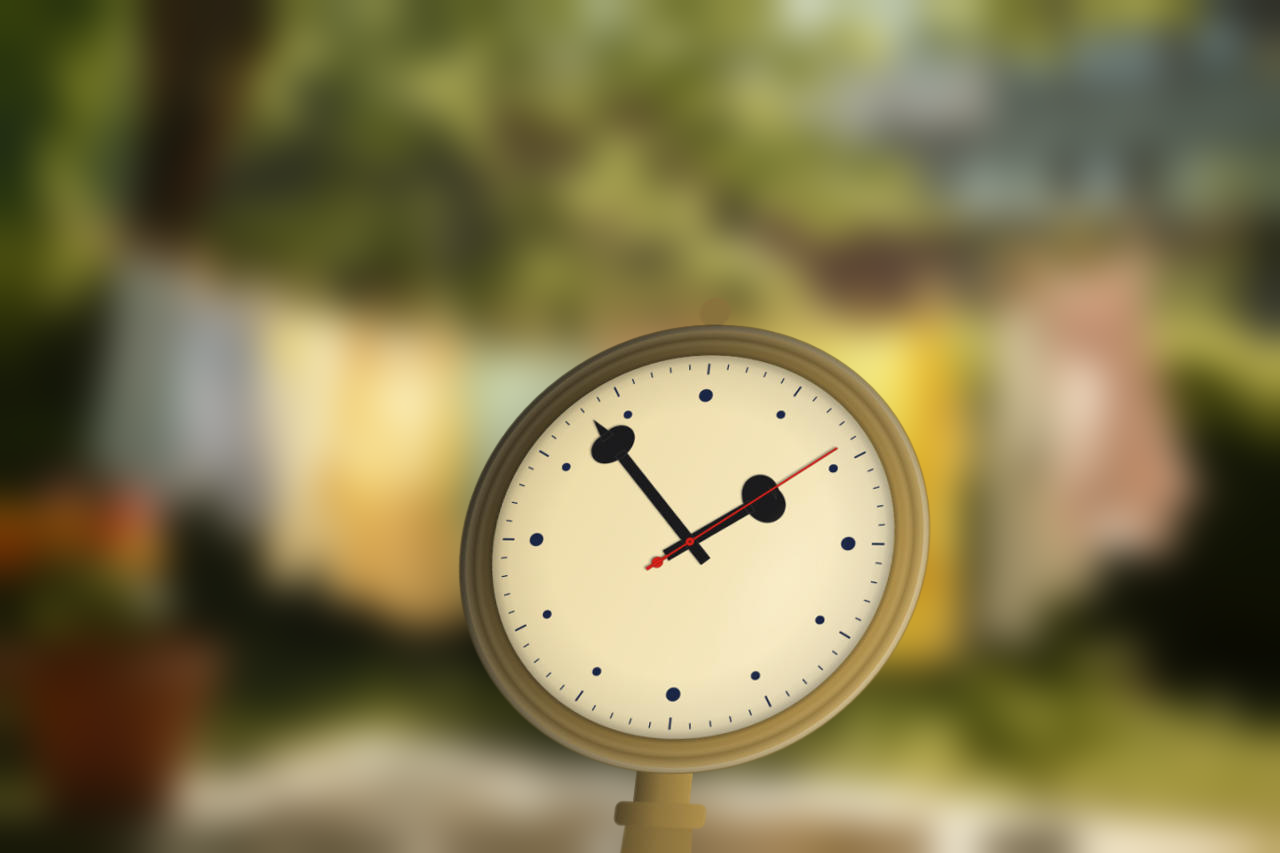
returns {"hour": 1, "minute": 53, "second": 9}
